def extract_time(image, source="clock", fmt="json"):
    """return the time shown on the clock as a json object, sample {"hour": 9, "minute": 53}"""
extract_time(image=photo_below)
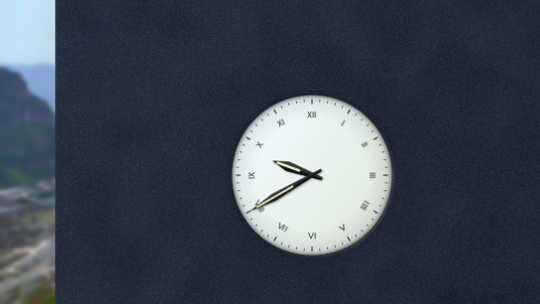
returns {"hour": 9, "minute": 40}
